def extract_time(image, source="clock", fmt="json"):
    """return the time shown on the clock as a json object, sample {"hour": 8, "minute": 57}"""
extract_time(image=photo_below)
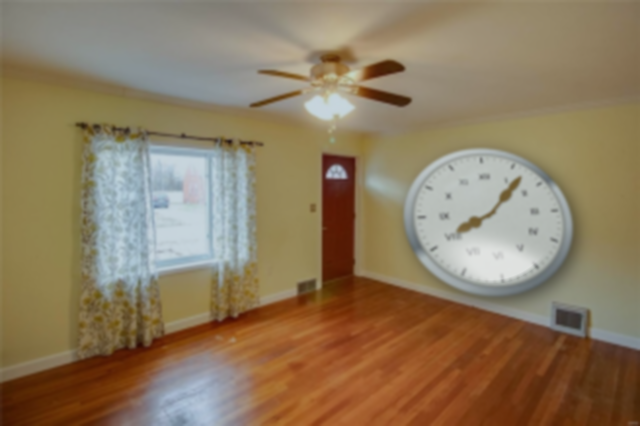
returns {"hour": 8, "minute": 7}
